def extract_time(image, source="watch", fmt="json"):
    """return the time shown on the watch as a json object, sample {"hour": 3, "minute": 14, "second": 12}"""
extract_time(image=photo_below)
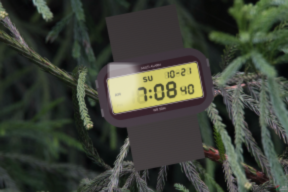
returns {"hour": 7, "minute": 8, "second": 40}
